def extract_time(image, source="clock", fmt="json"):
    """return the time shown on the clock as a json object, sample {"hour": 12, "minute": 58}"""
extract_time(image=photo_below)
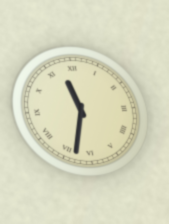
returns {"hour": 11, "minute": 33}
